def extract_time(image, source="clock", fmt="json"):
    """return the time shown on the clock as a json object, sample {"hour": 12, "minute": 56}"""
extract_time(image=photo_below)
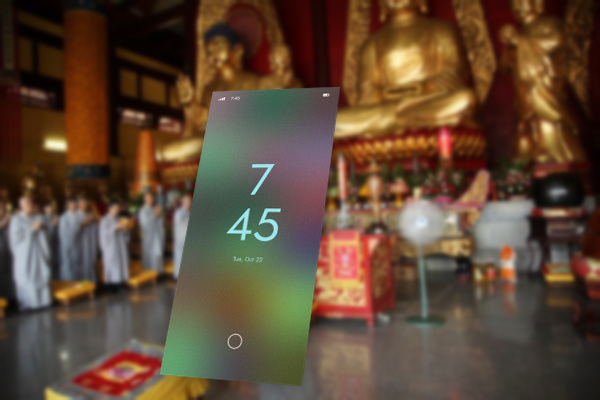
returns {"hour": 7, "minute": 45}
